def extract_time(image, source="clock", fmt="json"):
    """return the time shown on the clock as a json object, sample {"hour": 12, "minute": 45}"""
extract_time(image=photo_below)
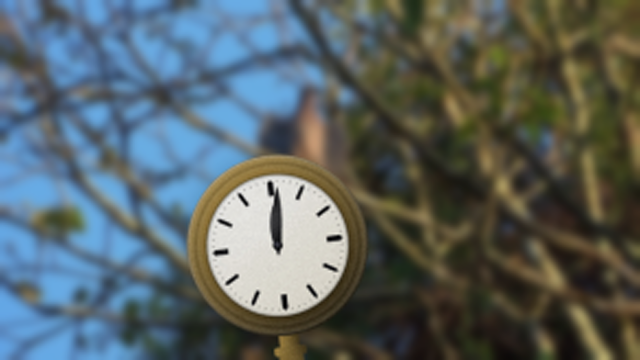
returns {"hour": 12, "minute": 1}
